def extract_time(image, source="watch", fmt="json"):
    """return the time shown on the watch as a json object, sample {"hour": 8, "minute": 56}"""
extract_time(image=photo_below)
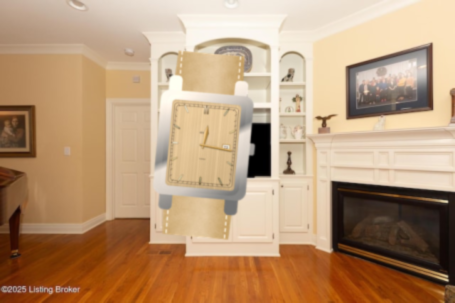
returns {"hour": 12, "minute": 16}
